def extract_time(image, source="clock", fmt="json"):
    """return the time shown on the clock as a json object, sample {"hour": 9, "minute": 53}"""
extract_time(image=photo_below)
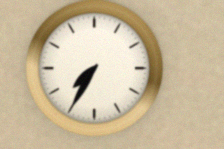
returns {"hour": 7, "minute": 35}
